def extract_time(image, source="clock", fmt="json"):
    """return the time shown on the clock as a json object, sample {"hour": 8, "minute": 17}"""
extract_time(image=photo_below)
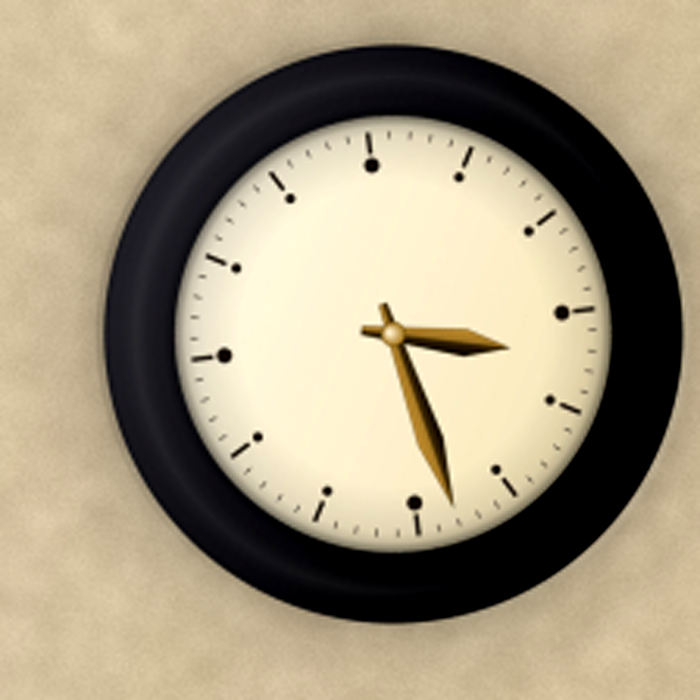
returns {"hour": 3, "minute": 28}
